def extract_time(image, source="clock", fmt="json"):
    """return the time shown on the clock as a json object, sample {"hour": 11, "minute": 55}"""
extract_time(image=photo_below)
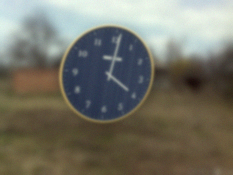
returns {"hour": 4, "minute": 1}
